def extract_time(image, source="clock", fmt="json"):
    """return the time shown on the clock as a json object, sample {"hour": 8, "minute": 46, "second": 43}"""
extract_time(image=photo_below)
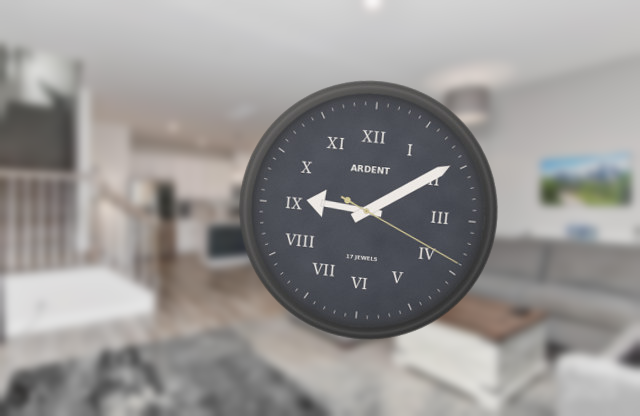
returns {"hour": 9, "minute": 9, "second": 19}
